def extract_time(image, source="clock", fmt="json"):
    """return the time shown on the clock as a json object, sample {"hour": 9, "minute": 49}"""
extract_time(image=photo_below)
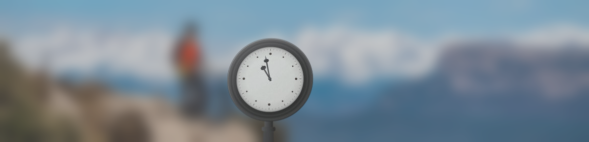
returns {"hour": 10, "minute": 58}
